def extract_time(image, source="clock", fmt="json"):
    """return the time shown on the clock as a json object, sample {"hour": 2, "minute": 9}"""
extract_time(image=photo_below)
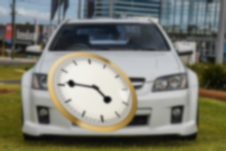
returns {"hour": 4, "minute": 46}
